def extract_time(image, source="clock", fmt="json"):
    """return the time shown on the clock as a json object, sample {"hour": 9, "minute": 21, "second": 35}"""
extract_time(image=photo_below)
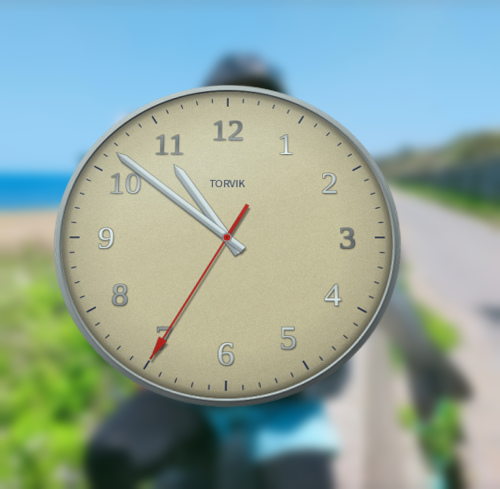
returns {"hour": 10, "minute": 51, "second": 35}
